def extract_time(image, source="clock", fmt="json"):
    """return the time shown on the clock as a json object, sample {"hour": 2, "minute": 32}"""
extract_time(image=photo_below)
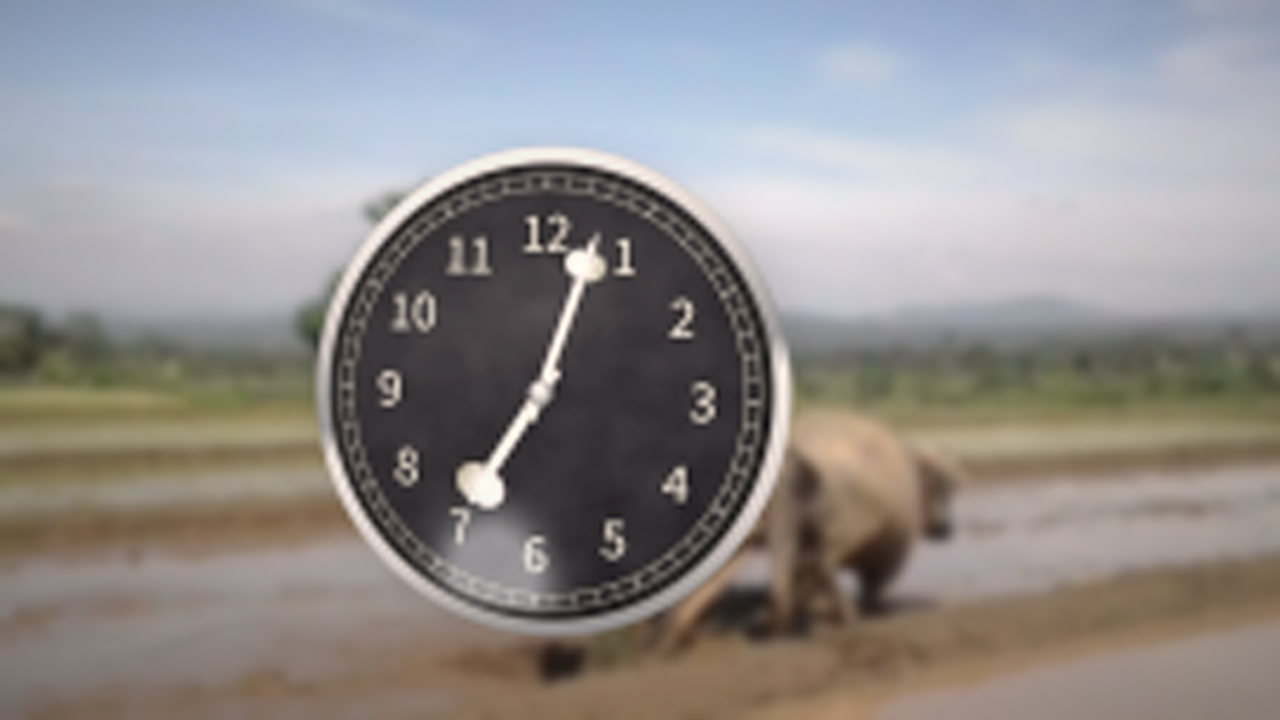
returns {"hour": 7, "minute": 3}
